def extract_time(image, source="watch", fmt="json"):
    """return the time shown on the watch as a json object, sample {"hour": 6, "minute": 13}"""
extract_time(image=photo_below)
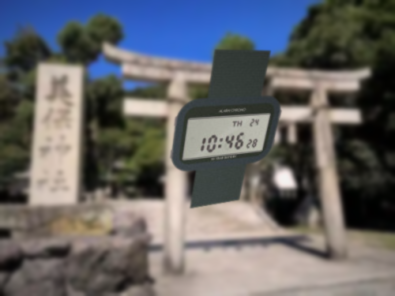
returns {"hour": 10, "minute": 46}
